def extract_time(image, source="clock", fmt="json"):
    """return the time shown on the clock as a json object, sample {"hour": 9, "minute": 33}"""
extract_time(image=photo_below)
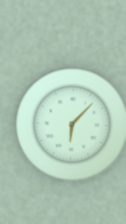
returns {"hour": 6, "minute": 7}
